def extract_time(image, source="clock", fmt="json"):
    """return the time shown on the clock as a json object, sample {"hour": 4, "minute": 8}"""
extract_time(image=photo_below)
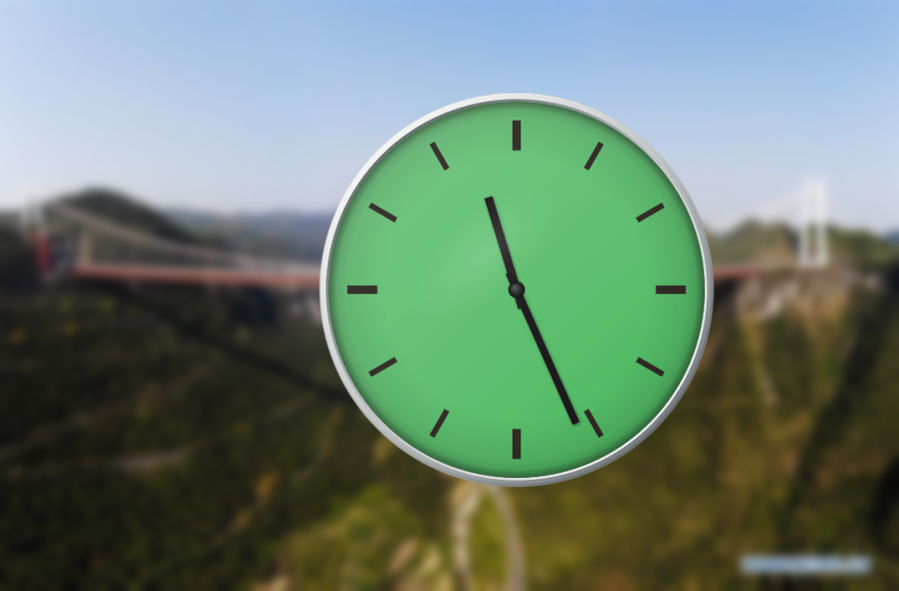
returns {"hour": 11, "minute": 26}
